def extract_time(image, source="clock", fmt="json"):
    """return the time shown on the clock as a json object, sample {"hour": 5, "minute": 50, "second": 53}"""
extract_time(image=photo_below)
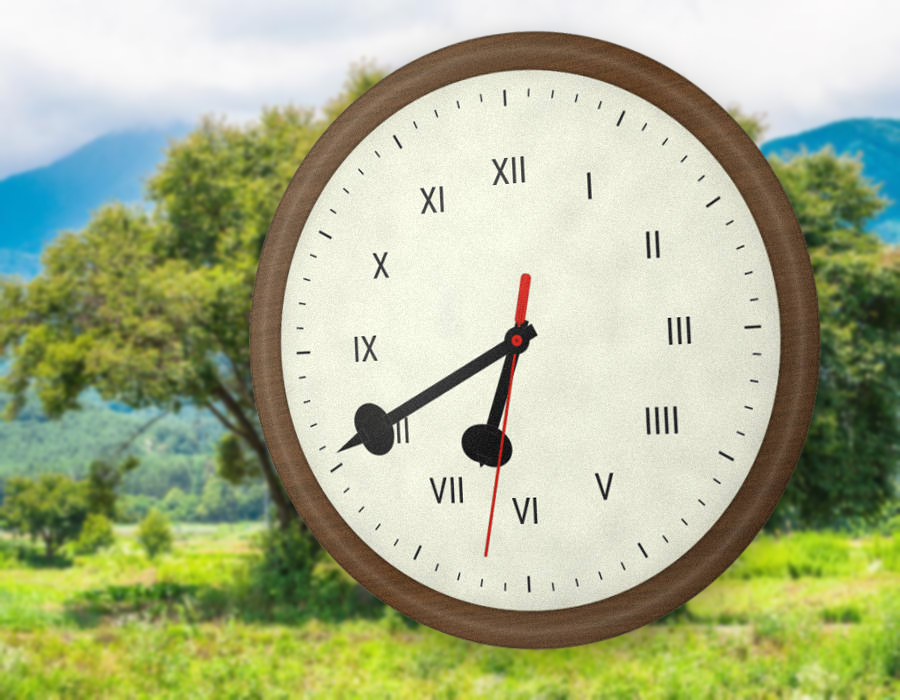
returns {"hour": 6, "minute": 40, "second": 32}
